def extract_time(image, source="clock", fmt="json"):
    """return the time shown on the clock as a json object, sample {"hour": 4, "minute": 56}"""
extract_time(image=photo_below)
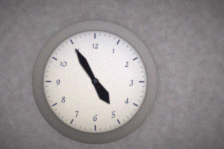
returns {"hour": 4, "minute": 55}
